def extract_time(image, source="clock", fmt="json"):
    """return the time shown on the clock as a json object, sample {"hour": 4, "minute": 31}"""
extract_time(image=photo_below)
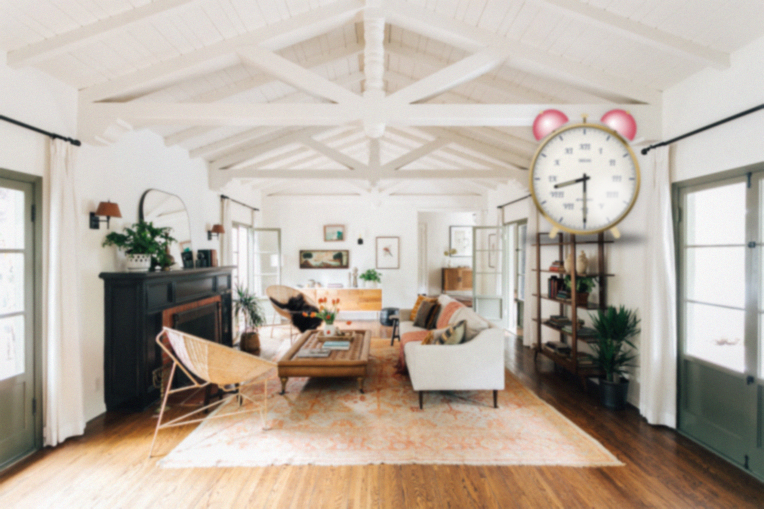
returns {"hour": 8, "minute": 30}
